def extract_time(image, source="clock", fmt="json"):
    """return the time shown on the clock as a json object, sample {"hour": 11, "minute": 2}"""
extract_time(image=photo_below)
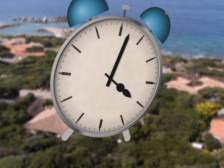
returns {"hour": 4, "minute": 2}
